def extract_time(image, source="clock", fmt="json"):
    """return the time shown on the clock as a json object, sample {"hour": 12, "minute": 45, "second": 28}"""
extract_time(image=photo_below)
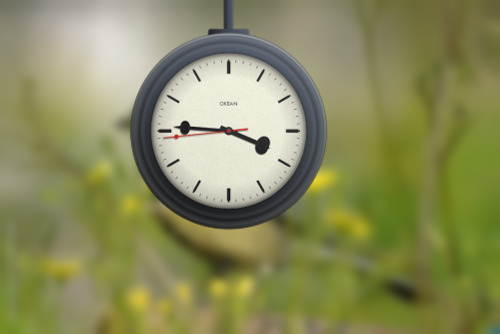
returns {"hour": 3, "minute": 45, "second": 44}
